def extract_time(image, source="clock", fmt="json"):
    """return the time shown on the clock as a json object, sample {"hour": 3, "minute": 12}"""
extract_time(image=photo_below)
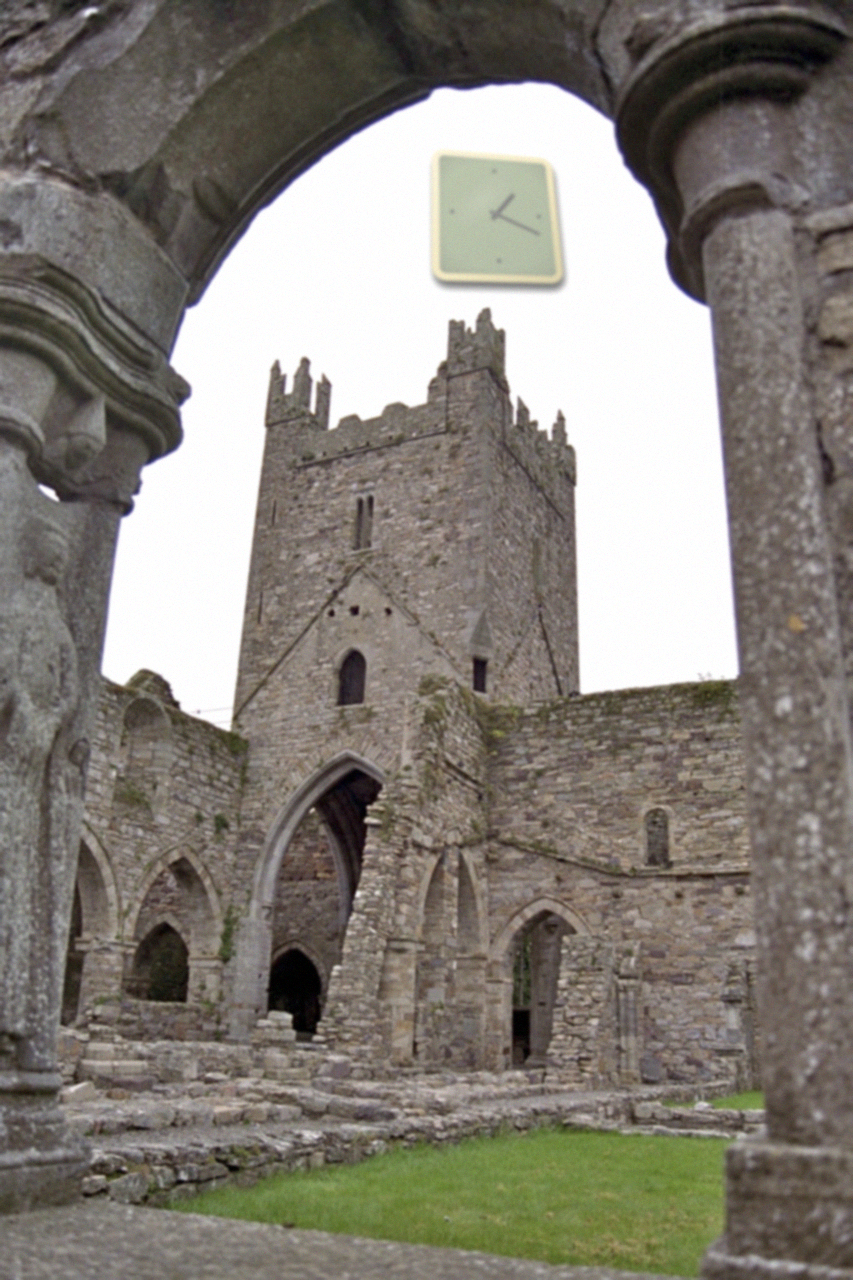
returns {"hour": 1, "minute": 19}
